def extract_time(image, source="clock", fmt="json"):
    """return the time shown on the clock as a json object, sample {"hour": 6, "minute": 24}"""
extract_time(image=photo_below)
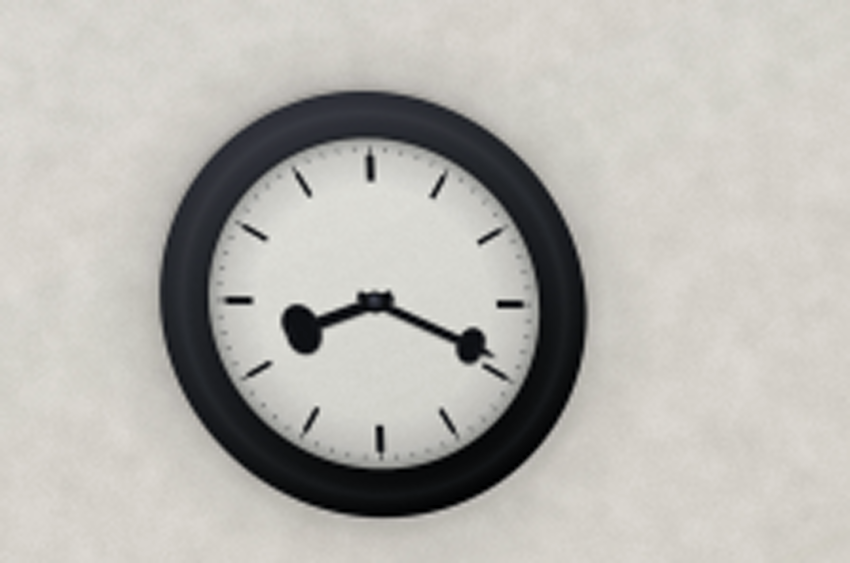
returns {"hour": 8, "minute": 19}
